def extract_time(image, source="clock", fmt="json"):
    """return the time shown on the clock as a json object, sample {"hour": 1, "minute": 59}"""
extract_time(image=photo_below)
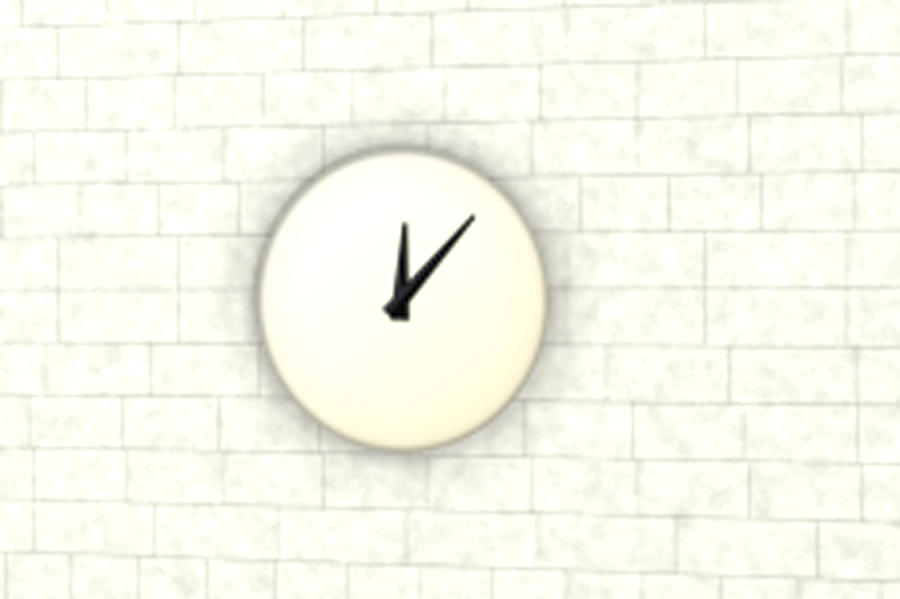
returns {"hour": 12, "minute": 7}
